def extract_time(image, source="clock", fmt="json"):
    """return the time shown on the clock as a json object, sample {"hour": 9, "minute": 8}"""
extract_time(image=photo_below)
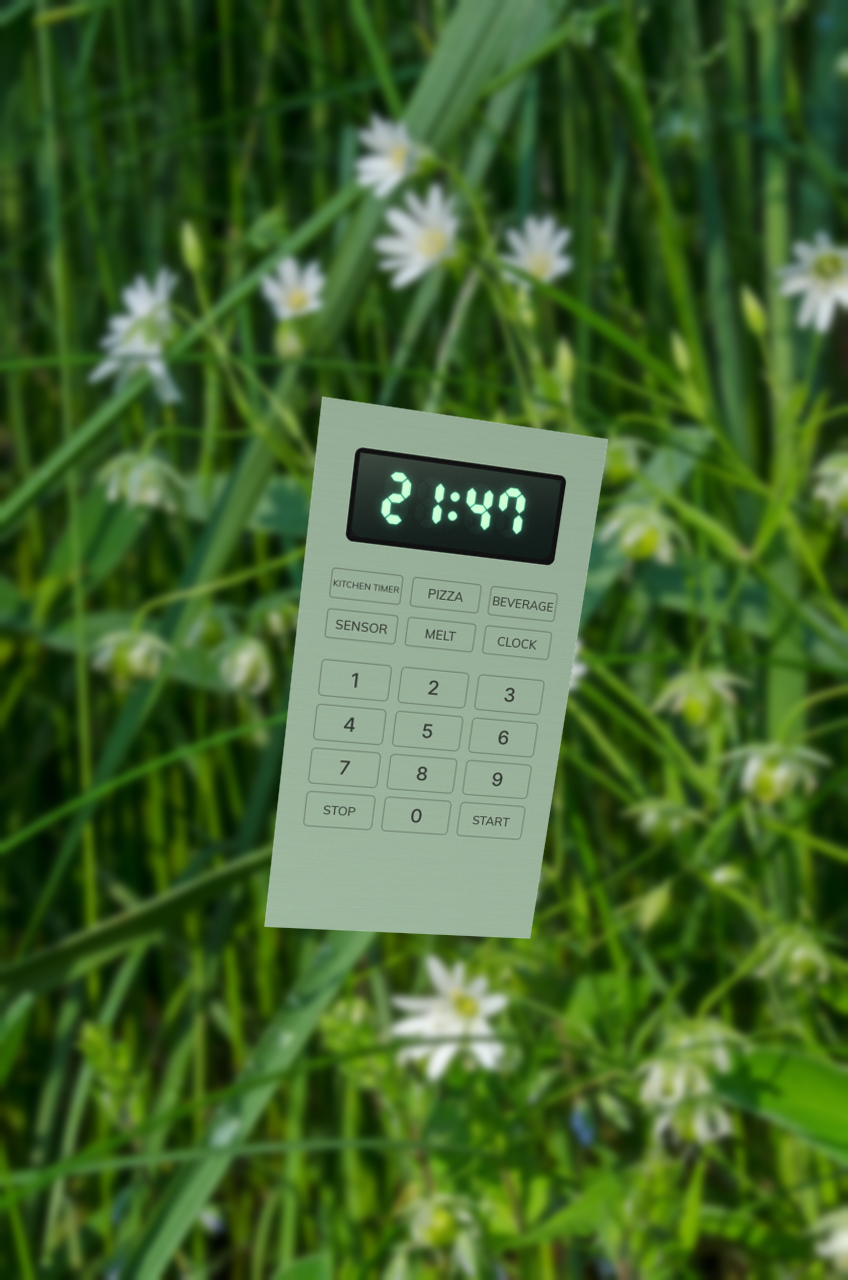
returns {"hour": 21, "minute": 47}
